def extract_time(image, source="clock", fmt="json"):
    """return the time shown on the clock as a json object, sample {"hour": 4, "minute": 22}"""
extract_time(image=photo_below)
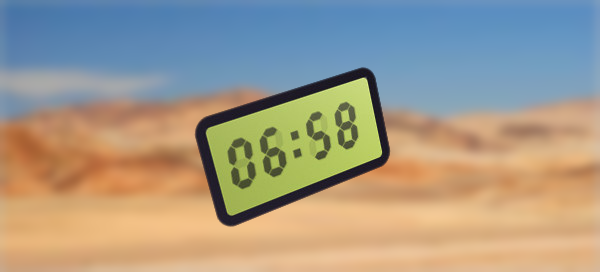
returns {"hour": 6, "minute": 58}
